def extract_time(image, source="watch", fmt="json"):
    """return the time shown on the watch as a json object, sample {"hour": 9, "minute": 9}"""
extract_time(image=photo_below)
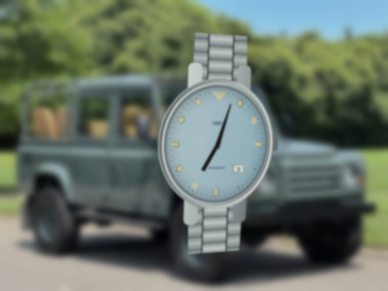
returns {"hour": 7, "minute": 3}
